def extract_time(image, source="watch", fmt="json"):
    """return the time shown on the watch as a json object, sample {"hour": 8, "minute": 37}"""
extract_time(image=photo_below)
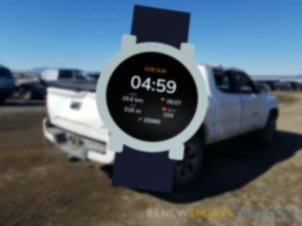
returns {"hour": 4, "minute": 59}
